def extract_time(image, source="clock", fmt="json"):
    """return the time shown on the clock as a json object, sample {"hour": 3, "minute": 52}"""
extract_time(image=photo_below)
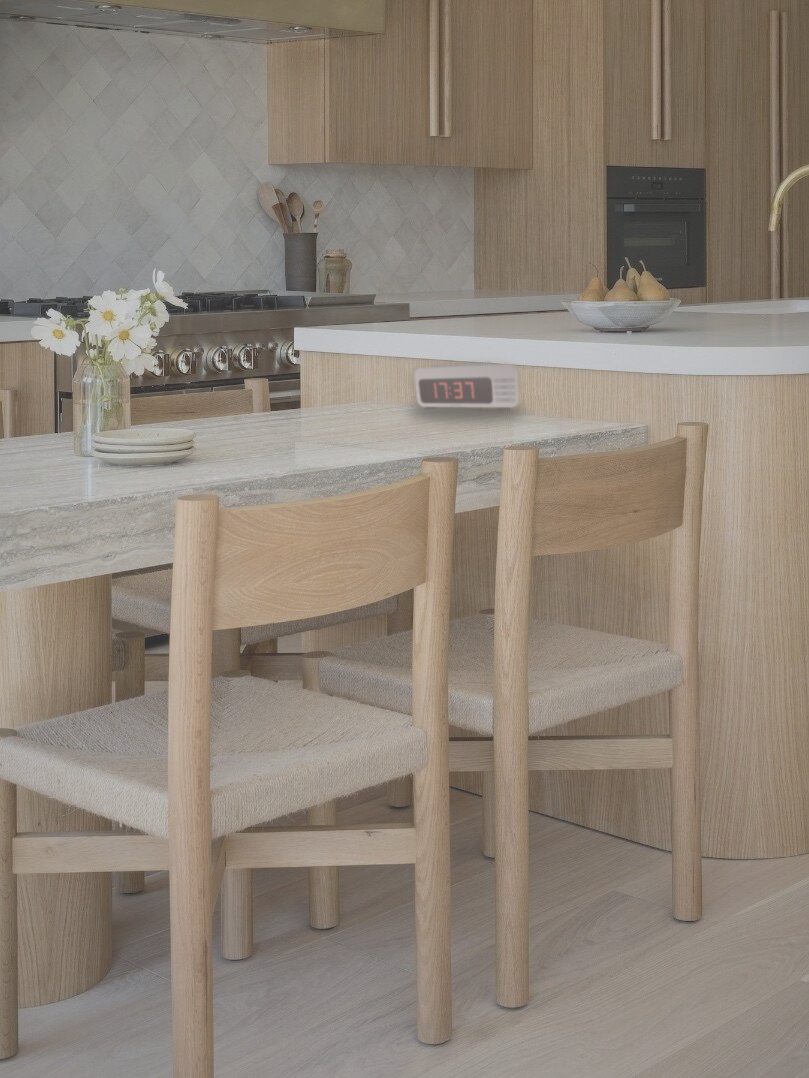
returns {"hour": 17, "minute": 37}
